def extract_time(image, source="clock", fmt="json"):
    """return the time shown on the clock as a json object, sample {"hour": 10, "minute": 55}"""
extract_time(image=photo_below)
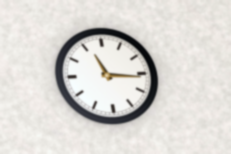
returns {"hour": 11, "minute": 16}
